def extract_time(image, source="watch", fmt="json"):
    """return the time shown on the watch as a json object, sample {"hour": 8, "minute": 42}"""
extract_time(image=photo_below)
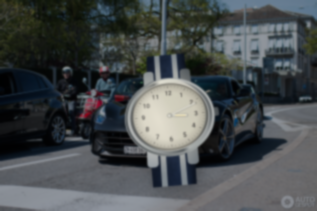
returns {"hour": 3, "minute": 11}
